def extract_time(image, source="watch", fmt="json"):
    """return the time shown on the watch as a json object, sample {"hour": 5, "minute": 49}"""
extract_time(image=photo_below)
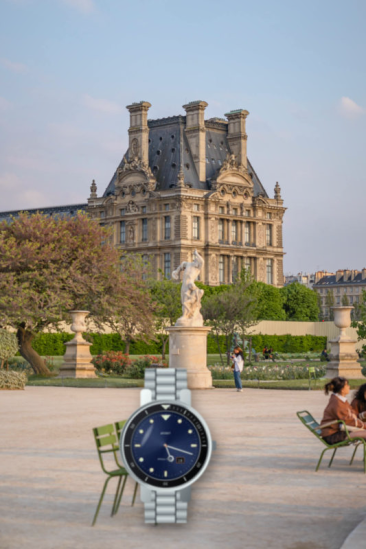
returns {"hour": 5, "minute": 18}
